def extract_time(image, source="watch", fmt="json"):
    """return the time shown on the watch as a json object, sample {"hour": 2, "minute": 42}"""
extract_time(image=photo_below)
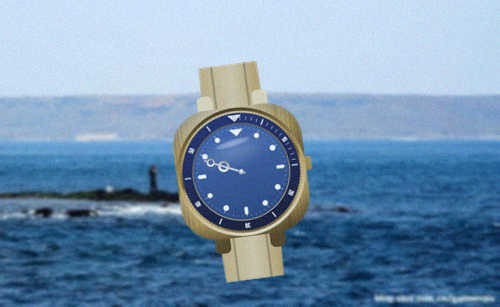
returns {"hour": 9, "minute": 49}
